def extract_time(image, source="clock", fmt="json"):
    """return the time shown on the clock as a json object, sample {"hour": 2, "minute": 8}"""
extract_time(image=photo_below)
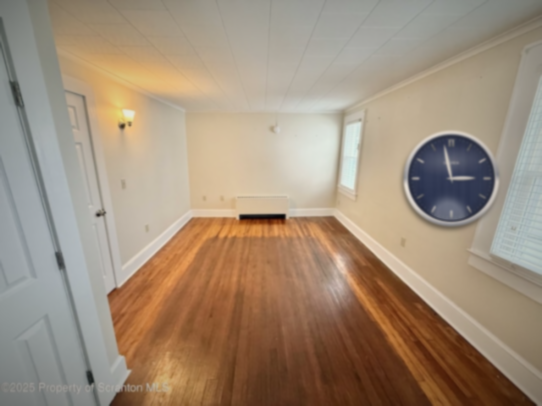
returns {"hour": 2, "minute": 58}
